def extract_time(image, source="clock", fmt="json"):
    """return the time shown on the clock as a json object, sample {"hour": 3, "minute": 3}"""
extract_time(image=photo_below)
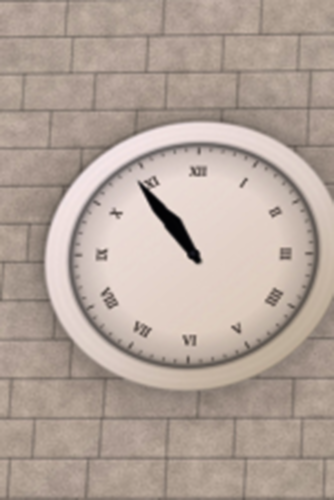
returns {"hour": 10, "minute": 54}
